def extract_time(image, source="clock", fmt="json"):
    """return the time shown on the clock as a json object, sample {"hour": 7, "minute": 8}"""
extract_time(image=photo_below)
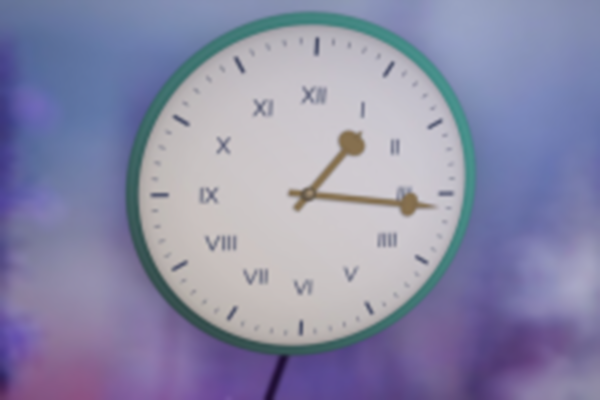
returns {"hour": 1, "minute": 16}
